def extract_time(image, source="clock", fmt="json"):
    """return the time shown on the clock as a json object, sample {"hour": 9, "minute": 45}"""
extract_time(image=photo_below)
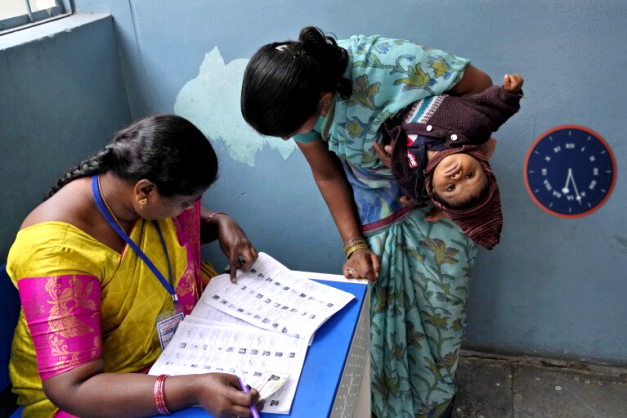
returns {"hour": 6, "minute": 27}
